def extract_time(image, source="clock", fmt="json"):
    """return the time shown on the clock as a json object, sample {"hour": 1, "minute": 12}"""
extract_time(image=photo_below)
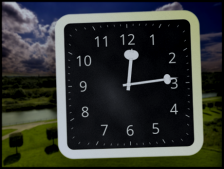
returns {"hour": 12, "minute": 14}
